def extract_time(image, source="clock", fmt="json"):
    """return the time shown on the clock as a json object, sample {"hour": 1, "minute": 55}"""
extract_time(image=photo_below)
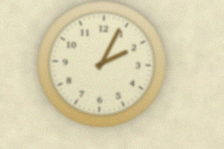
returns {"hour": 2, "minute": 4}
